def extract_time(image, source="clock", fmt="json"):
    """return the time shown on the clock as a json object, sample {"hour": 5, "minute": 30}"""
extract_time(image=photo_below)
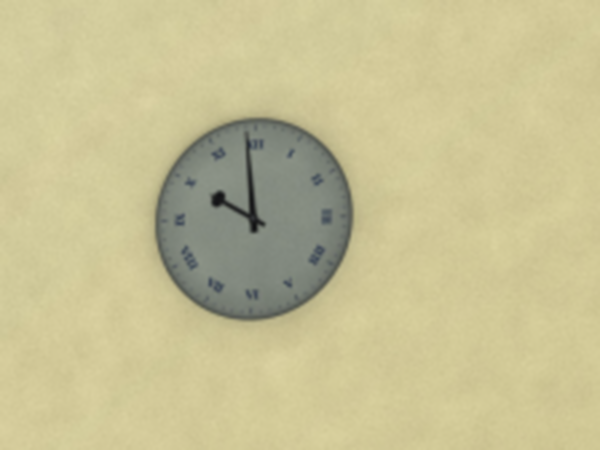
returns {"hour": 9, "minute": 59}
